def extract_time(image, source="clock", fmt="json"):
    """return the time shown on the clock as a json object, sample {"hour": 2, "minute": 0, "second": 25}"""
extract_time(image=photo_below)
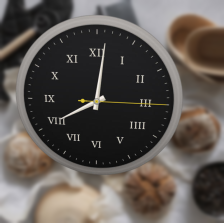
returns {"hour": 8, "minute": 1, "second": 15}
